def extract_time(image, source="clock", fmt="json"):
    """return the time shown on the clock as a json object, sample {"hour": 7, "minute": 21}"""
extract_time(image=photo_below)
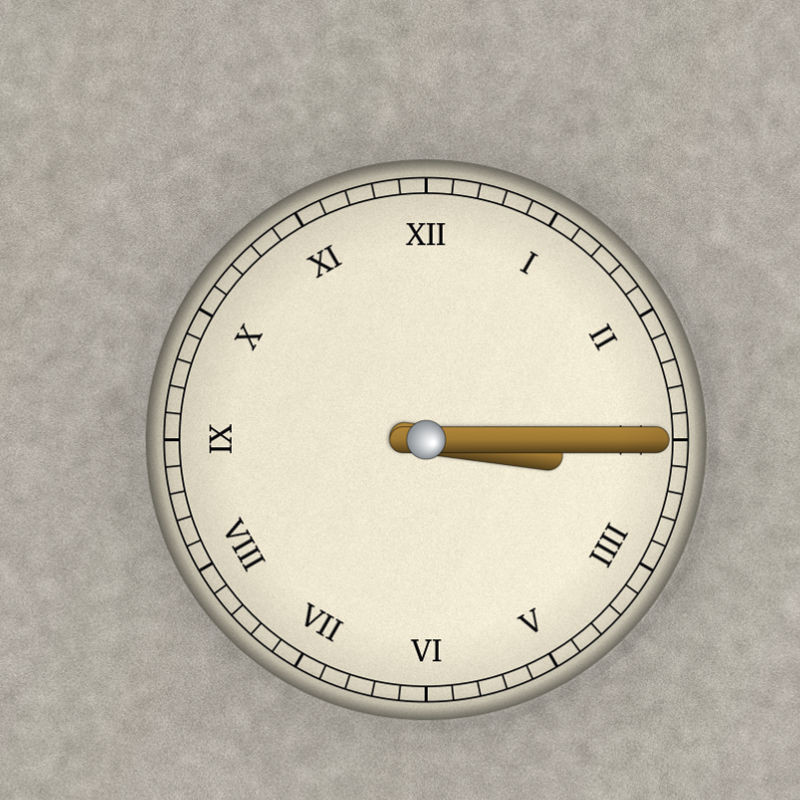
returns {"hour": 3, "minute": 15}
